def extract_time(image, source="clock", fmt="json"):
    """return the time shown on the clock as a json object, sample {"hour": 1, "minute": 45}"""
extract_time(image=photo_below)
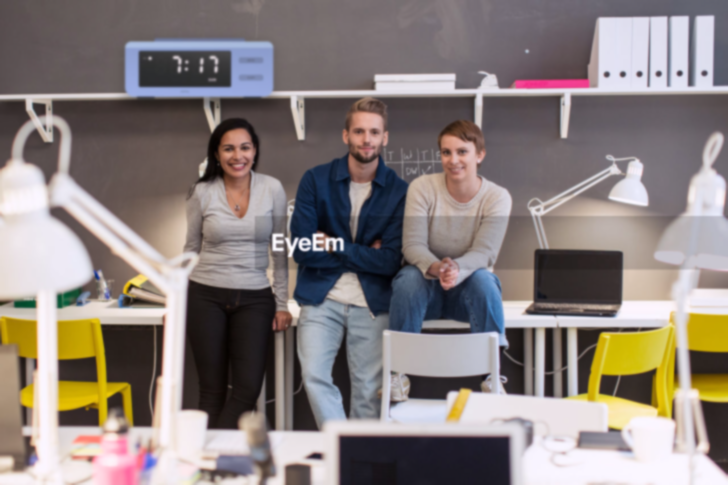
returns {"hour": 7, "minute": 17}
